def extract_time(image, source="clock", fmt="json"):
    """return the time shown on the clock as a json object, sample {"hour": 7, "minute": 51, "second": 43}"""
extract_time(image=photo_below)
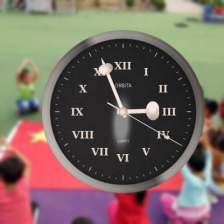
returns {"hour": 2, "minute": 56, "second": 20}
